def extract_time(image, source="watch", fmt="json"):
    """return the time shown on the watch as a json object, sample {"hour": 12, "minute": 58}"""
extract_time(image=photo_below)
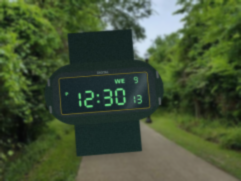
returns {"hour": 12, "minute": 30}
